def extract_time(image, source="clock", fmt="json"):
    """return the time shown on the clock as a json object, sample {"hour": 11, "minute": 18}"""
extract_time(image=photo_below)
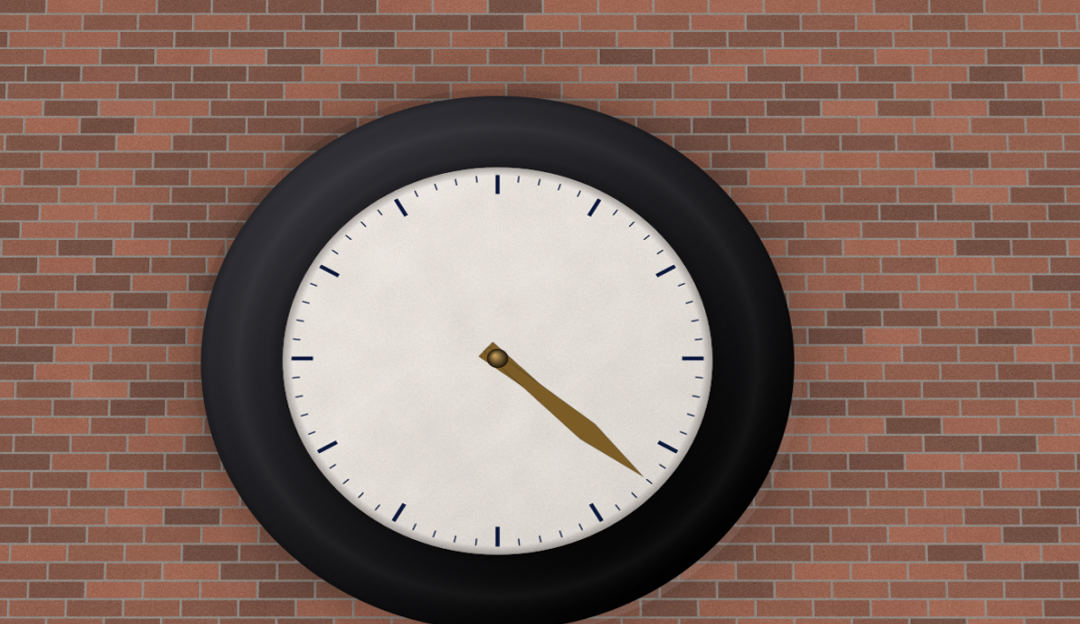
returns {"hour": 4, "minute": 22}
